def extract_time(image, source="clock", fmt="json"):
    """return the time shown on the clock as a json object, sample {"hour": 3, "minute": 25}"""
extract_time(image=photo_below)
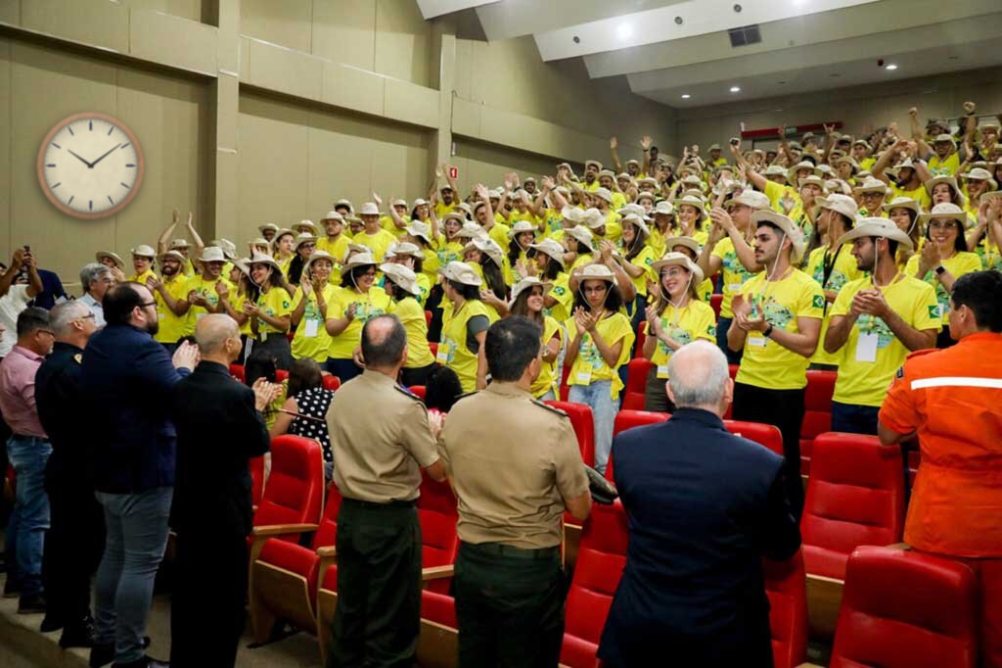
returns {"hour": 10, "minute": 9}
